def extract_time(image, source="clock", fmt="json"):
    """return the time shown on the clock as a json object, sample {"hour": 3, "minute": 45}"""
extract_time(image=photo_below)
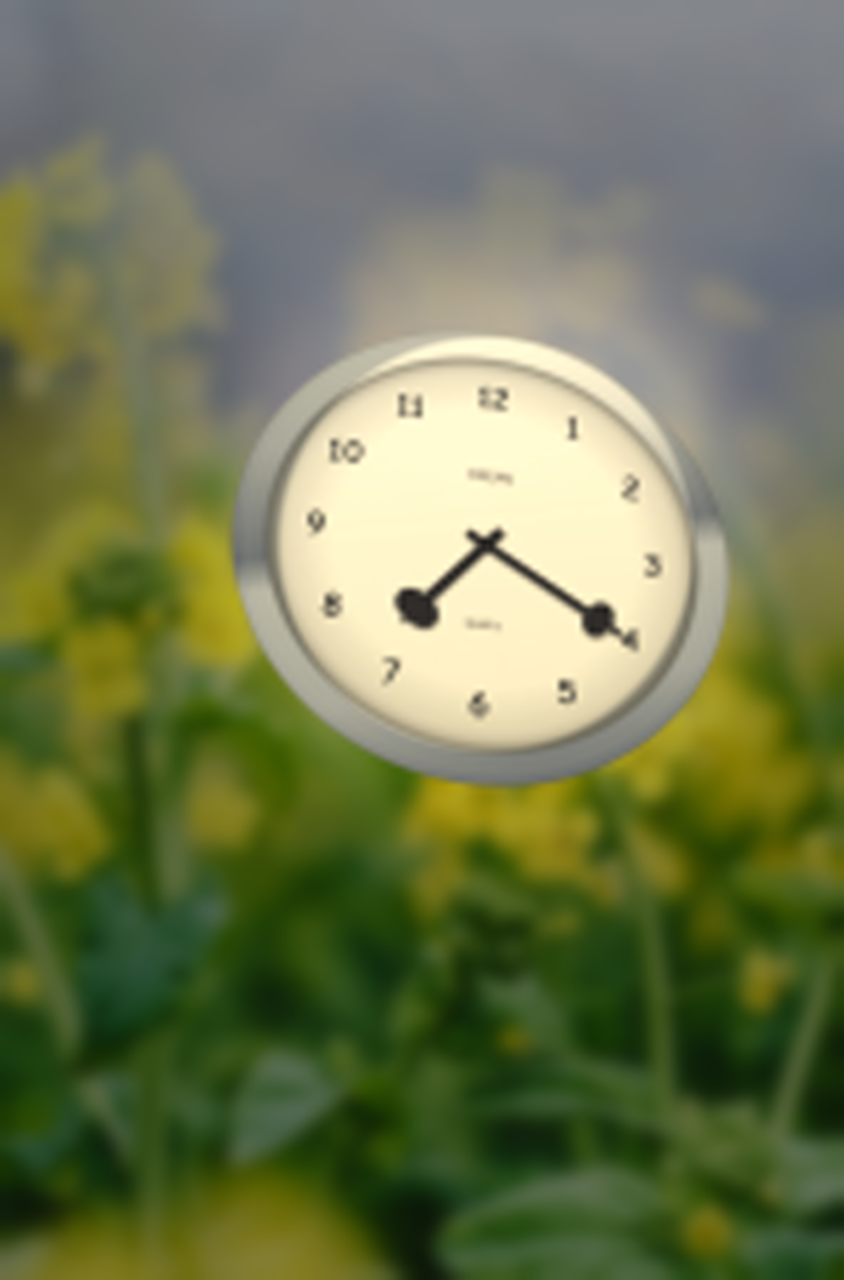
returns {"hour": 7, "minute": 20}
